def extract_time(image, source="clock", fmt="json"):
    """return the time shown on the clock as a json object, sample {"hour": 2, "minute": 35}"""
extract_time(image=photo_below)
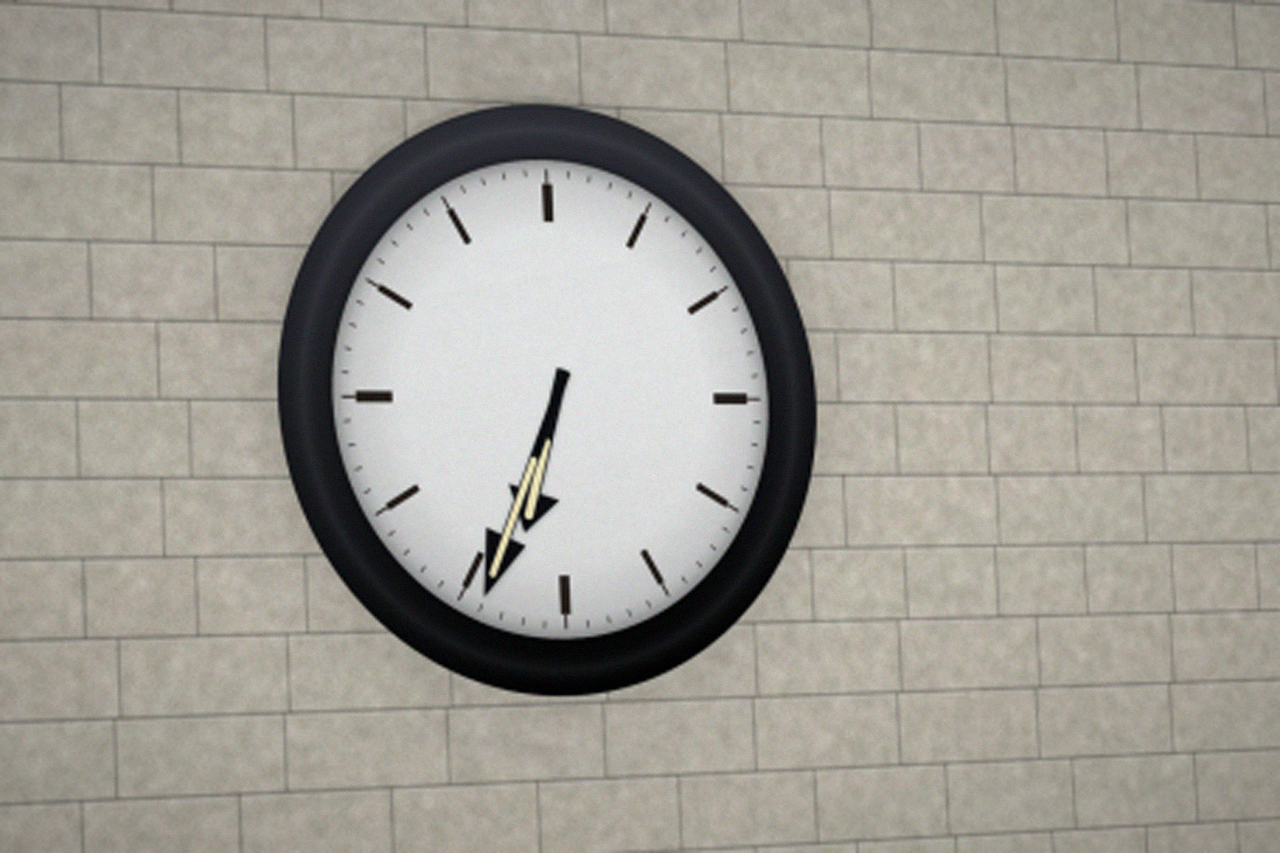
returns {"hour": 6, "minute": 34}
